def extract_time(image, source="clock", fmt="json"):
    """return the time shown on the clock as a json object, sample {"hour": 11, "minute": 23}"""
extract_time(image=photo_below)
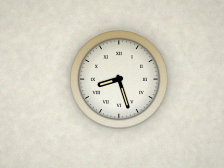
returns {"hour": 8, "minute": 27}
